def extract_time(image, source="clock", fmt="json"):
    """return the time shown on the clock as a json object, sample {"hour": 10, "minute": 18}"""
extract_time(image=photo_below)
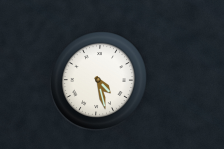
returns {"hour": 4, "minute": 27}
